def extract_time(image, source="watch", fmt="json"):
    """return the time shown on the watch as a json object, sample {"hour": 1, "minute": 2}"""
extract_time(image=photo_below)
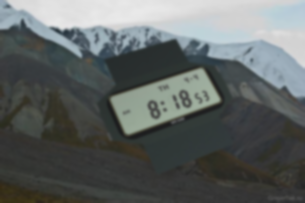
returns {"hour": 8, "minute": 18}
